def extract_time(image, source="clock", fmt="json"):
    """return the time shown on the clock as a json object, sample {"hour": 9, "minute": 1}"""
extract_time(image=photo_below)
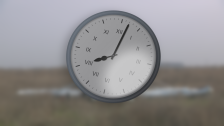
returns {"hour": 8, "minute": 2}
